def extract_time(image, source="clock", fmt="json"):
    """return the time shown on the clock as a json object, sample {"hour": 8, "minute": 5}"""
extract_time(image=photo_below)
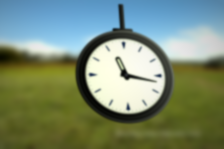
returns {"hour": 11, "minute": 17}
